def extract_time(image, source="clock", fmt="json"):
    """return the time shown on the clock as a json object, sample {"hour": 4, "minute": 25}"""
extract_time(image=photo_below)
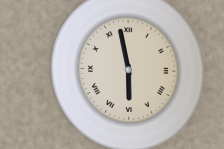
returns {"hour": 5, "minute": 58}
